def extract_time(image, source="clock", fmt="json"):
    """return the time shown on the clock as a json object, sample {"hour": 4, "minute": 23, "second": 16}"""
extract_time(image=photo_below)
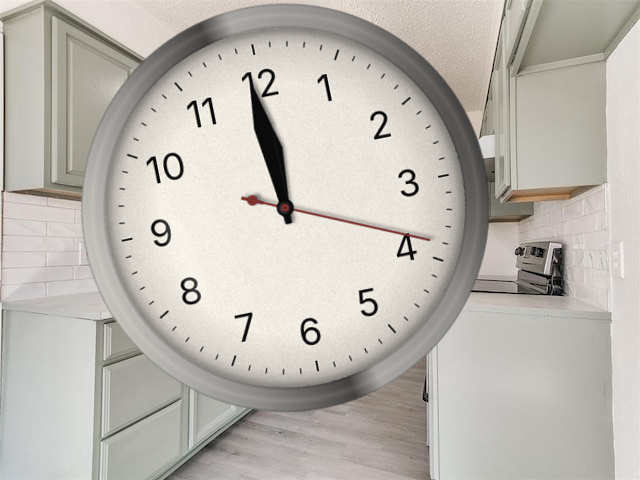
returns {"hour": 11, "minute": 59, "second": 19}
